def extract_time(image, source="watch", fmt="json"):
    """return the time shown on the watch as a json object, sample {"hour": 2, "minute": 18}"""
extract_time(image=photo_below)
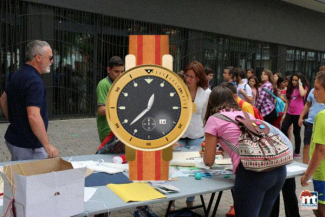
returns {"hour": 12, "minute": 38}
